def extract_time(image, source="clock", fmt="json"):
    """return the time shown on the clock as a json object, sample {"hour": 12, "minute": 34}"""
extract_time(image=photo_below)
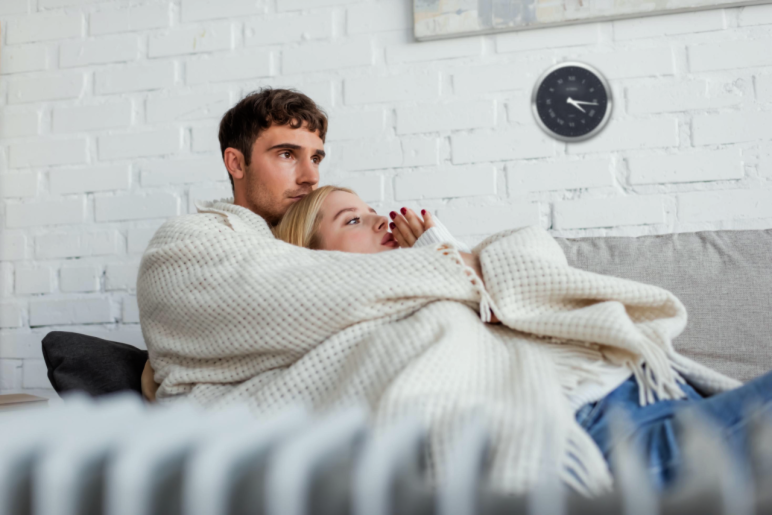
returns {"hour": 4, "minute": 16}
